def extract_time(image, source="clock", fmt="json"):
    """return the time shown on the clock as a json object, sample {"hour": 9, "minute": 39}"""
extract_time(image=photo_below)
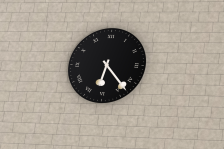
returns {"hour": 6, "minute": 23}
